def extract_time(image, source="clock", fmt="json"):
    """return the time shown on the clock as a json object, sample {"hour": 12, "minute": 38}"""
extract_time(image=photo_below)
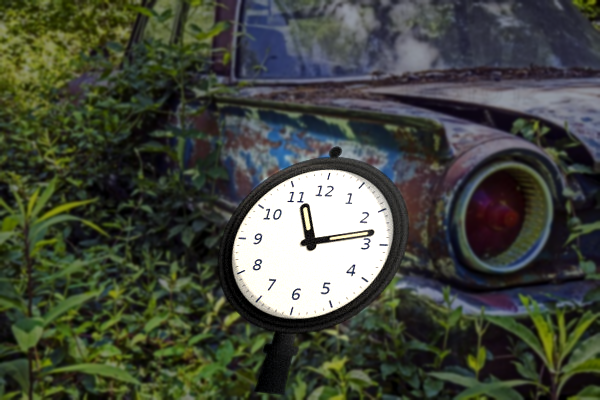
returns {"hour": 11, "minute": 13}
